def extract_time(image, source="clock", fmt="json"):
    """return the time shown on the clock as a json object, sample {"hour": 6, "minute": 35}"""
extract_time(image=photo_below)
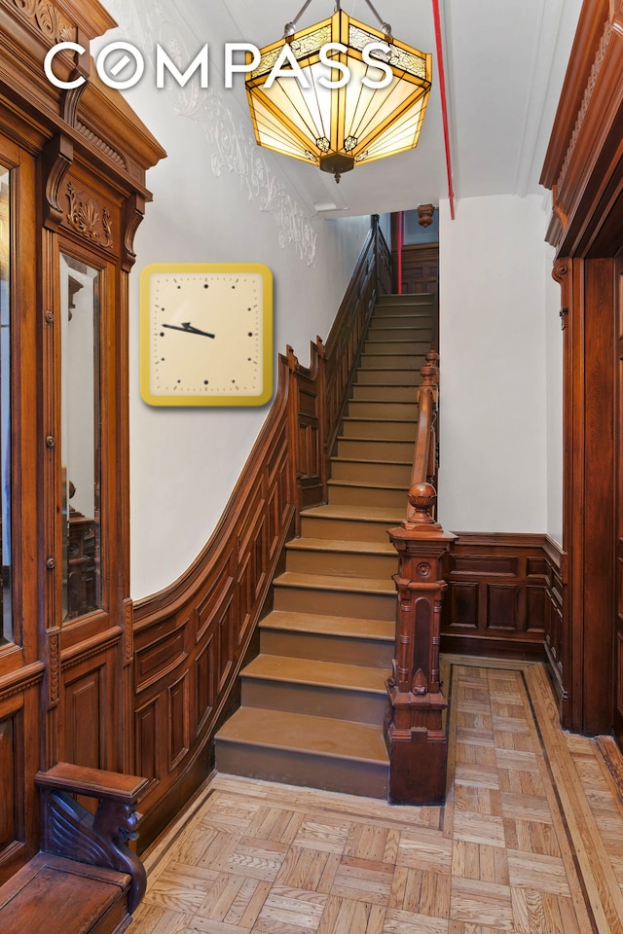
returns {"hour": 9, "minute": 47}
